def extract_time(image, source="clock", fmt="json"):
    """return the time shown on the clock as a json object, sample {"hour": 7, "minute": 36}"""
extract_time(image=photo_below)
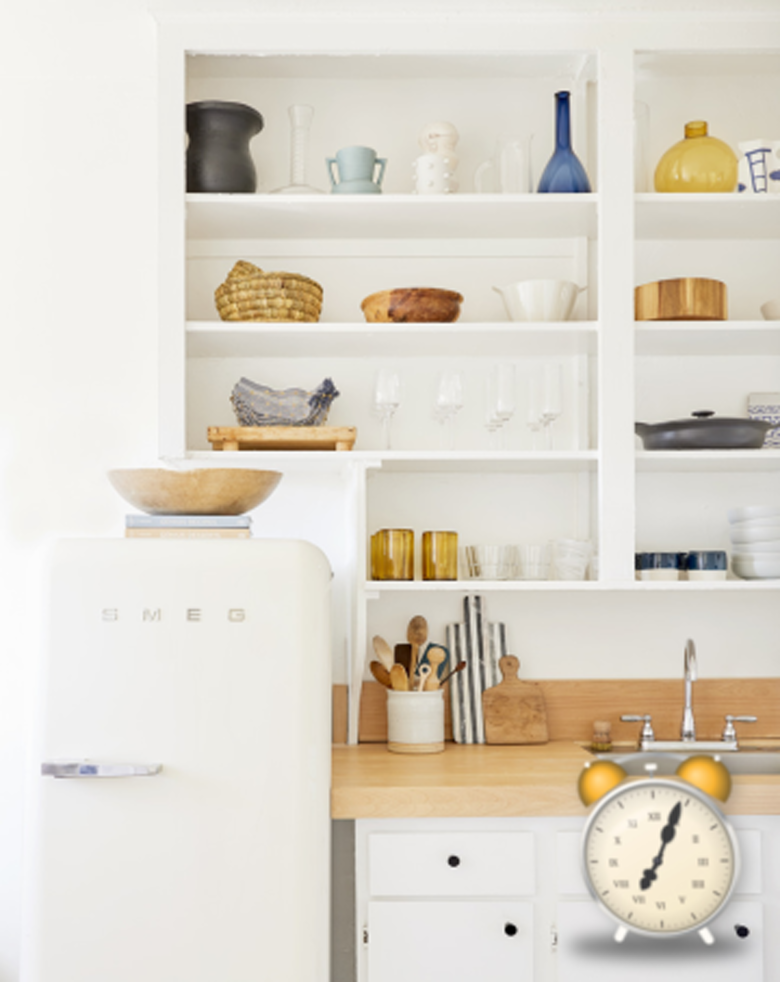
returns {"hour": 7, "minute": 4}
